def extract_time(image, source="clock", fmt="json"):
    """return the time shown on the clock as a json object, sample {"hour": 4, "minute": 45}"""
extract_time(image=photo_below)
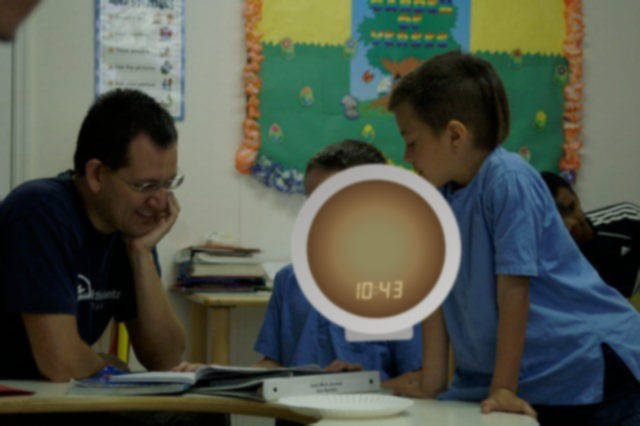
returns {"hour": 10, "minute": 43}
